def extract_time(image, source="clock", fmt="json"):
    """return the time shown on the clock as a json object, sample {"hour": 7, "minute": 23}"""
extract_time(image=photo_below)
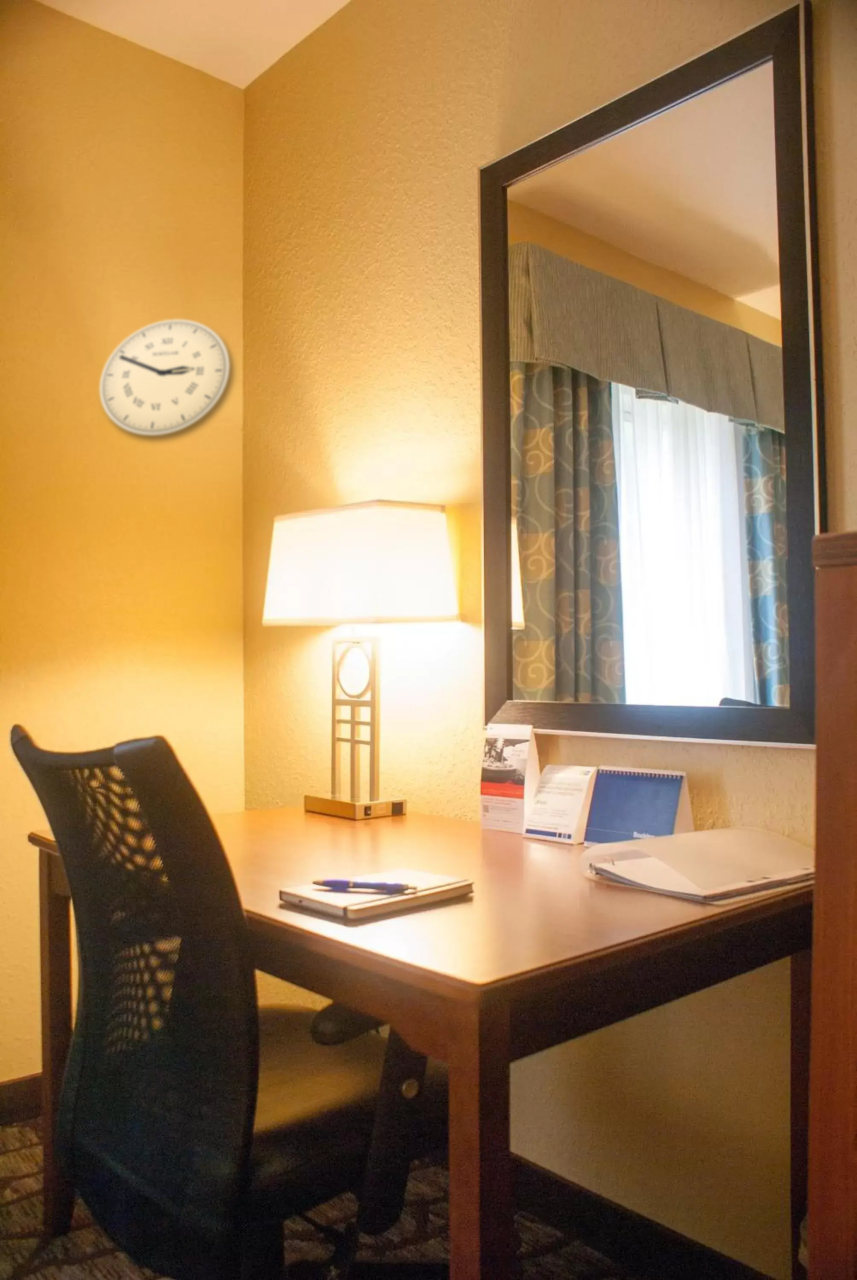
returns {"hour": 2, "minute": 49}
